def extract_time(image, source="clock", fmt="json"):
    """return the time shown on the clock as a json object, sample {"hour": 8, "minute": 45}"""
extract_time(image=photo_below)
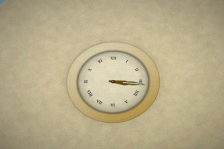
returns {"hour": 3, "minute": 16}
